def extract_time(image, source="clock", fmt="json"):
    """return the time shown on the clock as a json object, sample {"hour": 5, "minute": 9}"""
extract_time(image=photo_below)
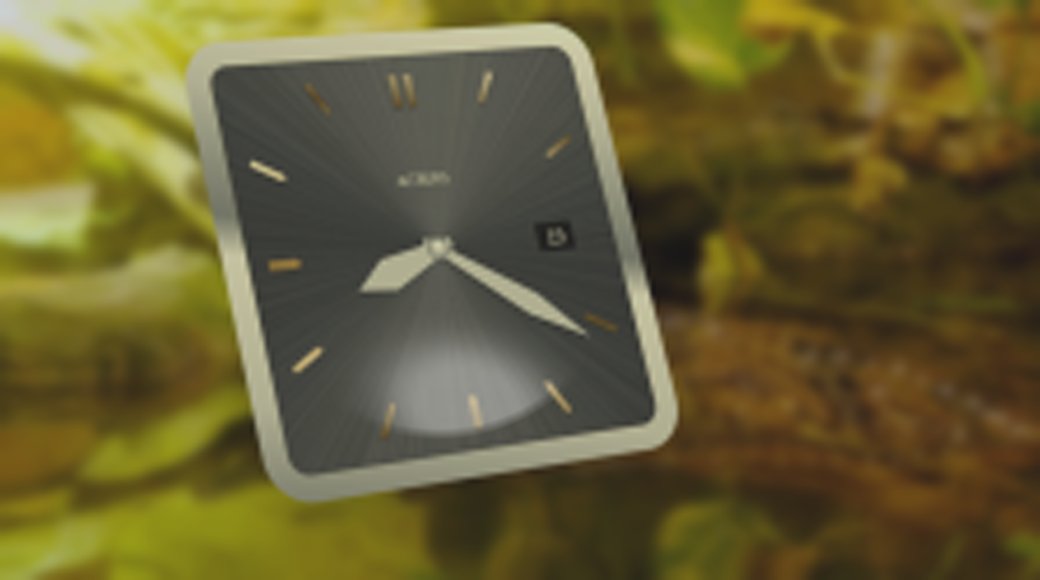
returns {"hour": 8, "minute": 21}
